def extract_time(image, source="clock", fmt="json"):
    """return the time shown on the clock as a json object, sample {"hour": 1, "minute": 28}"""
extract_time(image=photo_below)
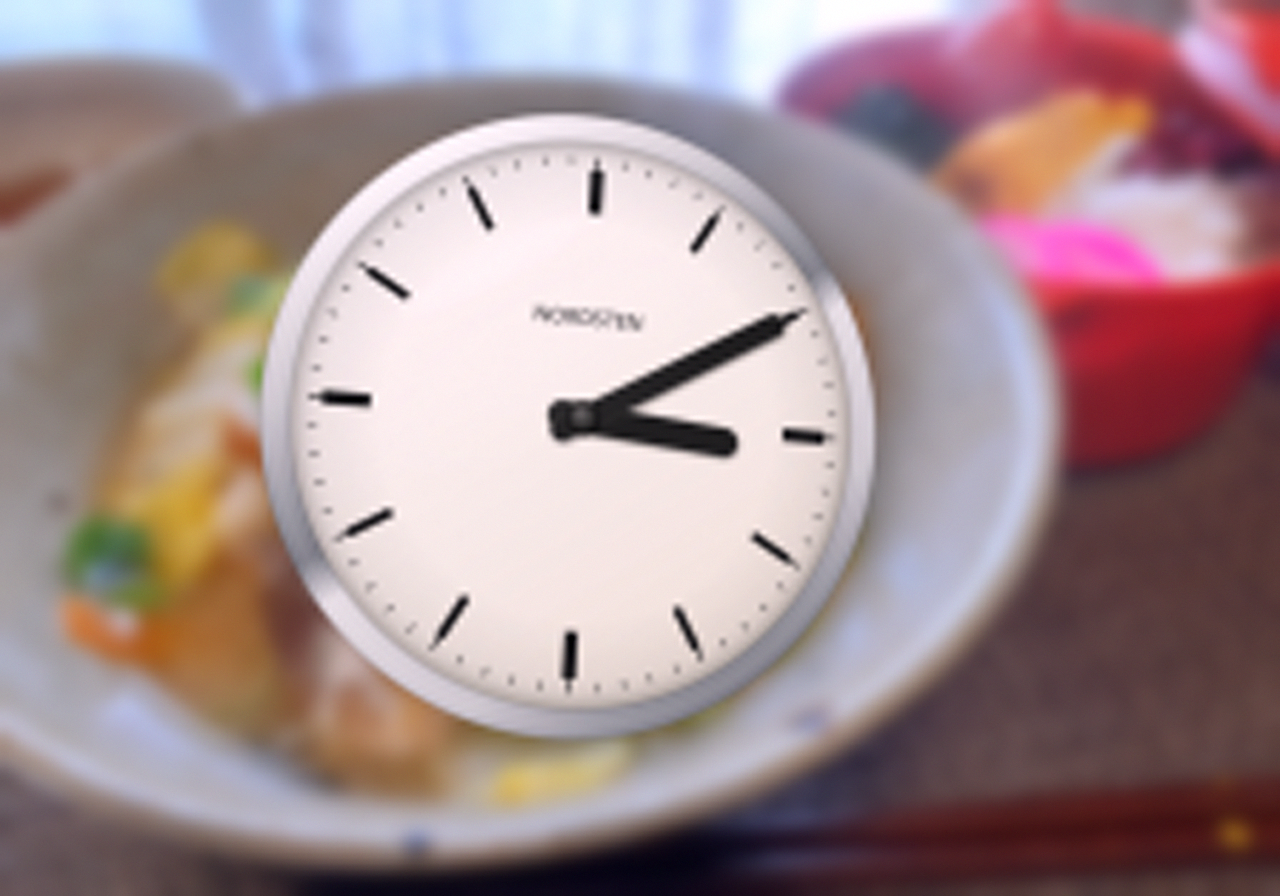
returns {"hour": 3, "minute": 10}
